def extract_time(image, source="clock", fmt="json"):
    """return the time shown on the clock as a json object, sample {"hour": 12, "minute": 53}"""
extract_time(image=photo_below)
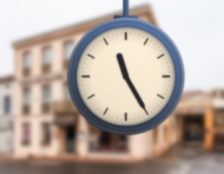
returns {"hour": 11, "minute": 25}
